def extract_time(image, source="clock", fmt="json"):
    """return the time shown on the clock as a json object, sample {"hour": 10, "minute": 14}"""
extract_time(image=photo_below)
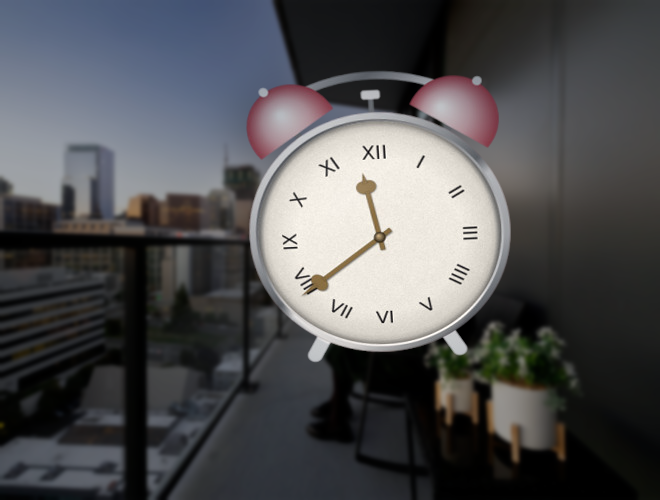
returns {"hour": 11, "minute": 39}
